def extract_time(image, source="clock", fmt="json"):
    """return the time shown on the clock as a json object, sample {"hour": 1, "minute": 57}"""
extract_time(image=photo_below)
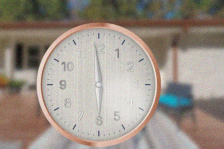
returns {"hour": 5, "minute": 59}
